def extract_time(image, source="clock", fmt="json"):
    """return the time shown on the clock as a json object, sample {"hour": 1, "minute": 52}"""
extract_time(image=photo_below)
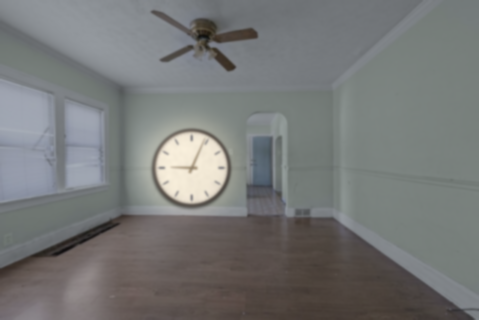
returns {"hour": 9, "minute": 4}
